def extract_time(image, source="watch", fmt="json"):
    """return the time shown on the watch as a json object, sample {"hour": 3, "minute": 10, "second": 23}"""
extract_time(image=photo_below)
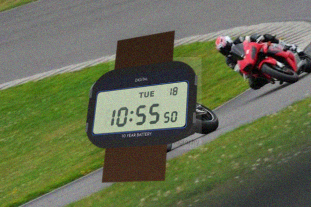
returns {"hour": 10, "minute": 55, "second": 50}
